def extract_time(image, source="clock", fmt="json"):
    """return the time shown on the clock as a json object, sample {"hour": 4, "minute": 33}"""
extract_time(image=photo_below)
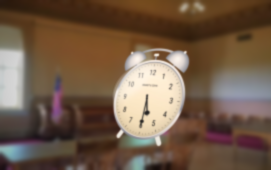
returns {"hour": 5, "minute": 30}
